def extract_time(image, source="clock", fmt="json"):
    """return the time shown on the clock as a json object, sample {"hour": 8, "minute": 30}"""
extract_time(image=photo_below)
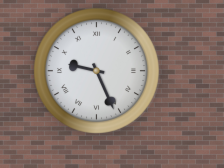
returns {"hour": 9, "minute": 26}
